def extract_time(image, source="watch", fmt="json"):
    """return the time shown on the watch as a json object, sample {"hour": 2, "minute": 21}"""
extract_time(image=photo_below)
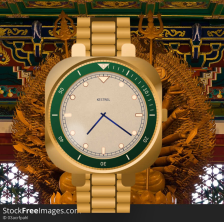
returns {"hour": 7, "minute": 21}
